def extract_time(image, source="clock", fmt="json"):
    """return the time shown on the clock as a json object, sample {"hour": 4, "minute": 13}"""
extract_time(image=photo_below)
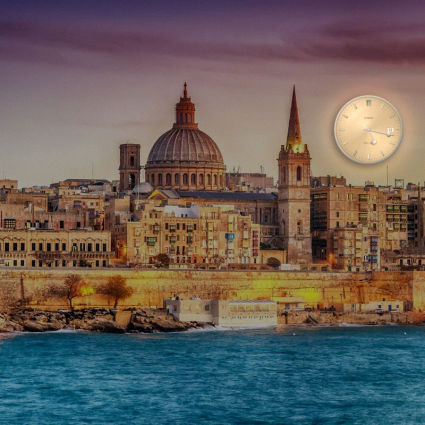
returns {"hour": 5, "minute": 17}
